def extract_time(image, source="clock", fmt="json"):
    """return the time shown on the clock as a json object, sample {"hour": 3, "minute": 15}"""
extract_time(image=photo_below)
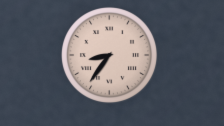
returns {"hour": 8, "minute": 36}
